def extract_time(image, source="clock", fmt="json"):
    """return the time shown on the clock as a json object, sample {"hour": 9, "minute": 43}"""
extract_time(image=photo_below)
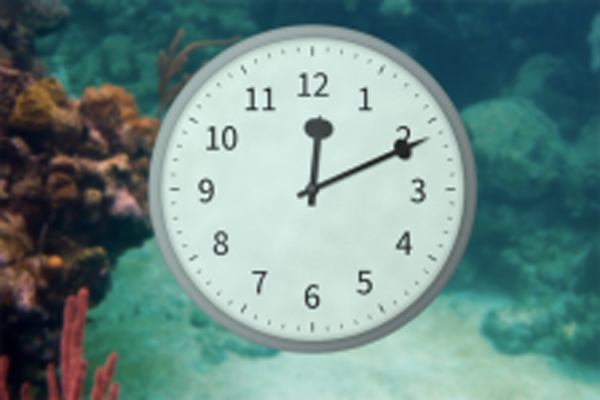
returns {"hour": 12, "minute": 11}
